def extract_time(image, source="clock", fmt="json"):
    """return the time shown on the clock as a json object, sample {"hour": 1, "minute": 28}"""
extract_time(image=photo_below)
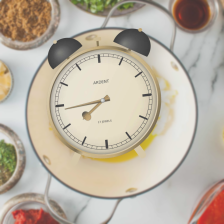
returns {"hour": 7, "minute": 44}
